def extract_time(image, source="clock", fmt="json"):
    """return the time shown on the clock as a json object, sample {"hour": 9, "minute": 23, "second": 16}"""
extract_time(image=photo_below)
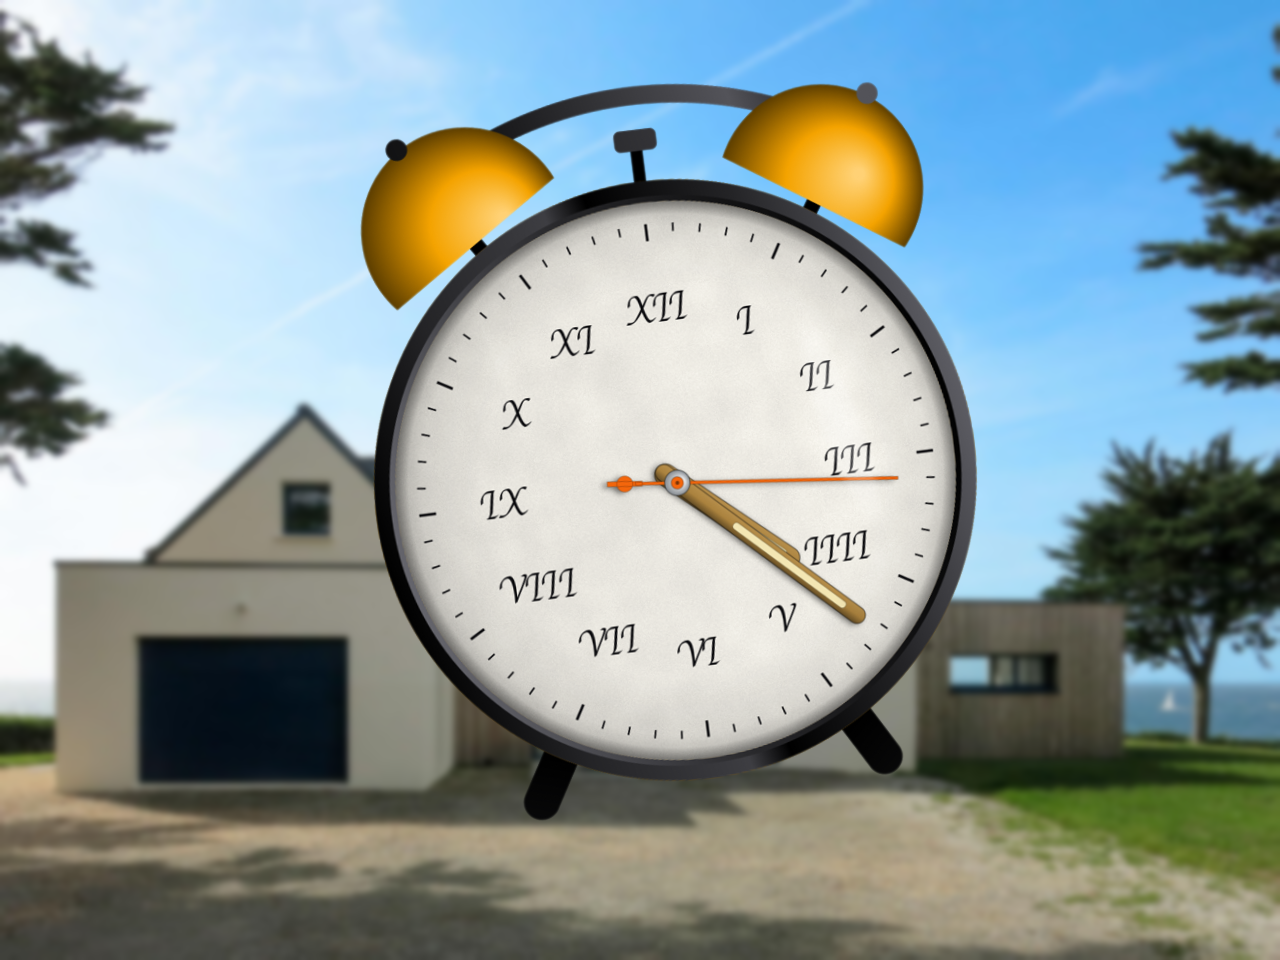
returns {"hour": 4, "minute": 22, "second": 16}
